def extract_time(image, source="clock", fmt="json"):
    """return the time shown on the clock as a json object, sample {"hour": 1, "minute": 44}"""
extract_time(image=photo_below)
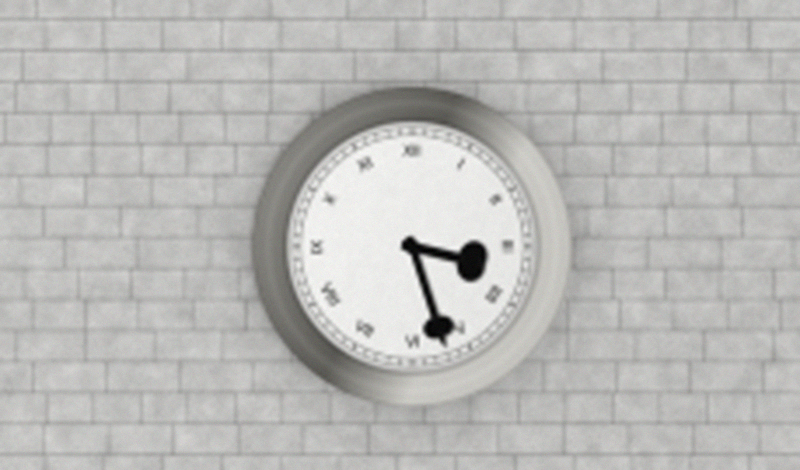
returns {"hour": 3, "minute": 27}
